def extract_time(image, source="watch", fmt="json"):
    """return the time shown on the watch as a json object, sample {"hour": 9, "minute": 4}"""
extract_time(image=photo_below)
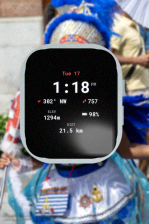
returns {"hour": 1, "minute": 18}
